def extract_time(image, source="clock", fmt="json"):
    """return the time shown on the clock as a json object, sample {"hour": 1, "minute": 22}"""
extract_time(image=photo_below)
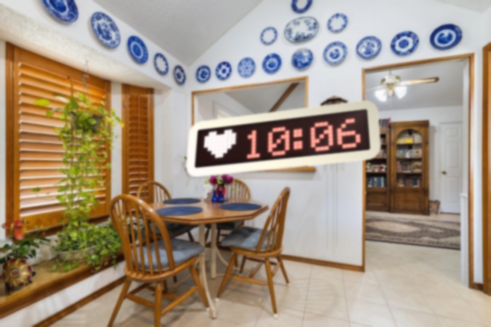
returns {"hour": 10, "minute": 6}
